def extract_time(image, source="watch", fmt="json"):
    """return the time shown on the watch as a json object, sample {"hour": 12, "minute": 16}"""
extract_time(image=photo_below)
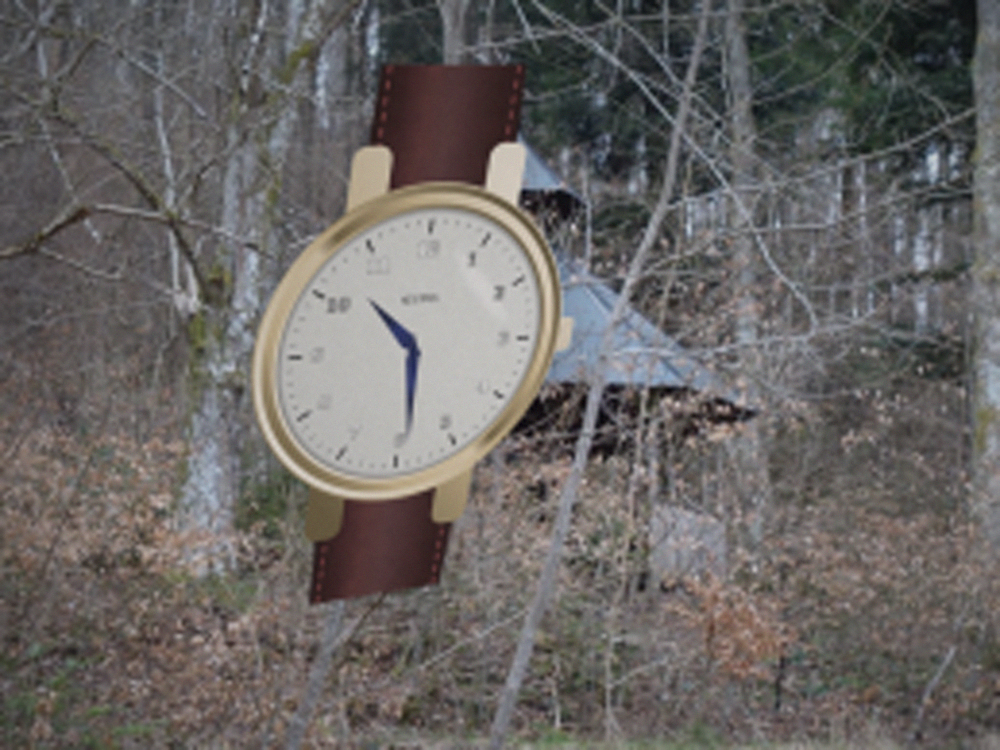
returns {"hour": 10, "minute": 29}
